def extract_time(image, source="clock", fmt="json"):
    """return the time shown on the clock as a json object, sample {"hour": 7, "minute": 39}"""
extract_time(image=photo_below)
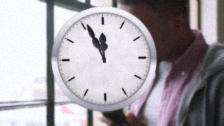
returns {"hour": 11, "minute": 56}
